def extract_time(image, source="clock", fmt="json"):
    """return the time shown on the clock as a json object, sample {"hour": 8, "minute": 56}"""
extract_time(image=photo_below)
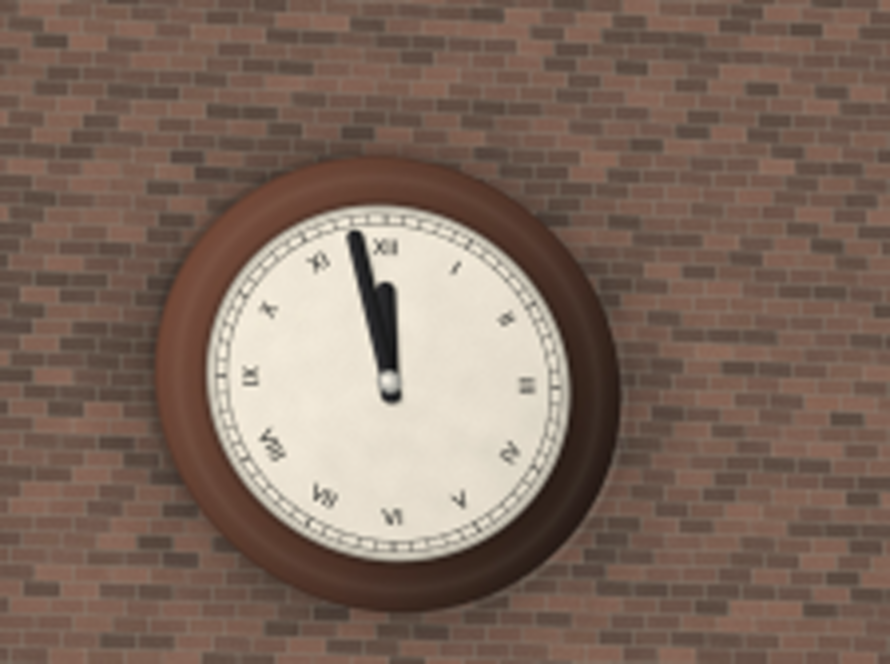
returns {"hour": 11, "minute": 58}
